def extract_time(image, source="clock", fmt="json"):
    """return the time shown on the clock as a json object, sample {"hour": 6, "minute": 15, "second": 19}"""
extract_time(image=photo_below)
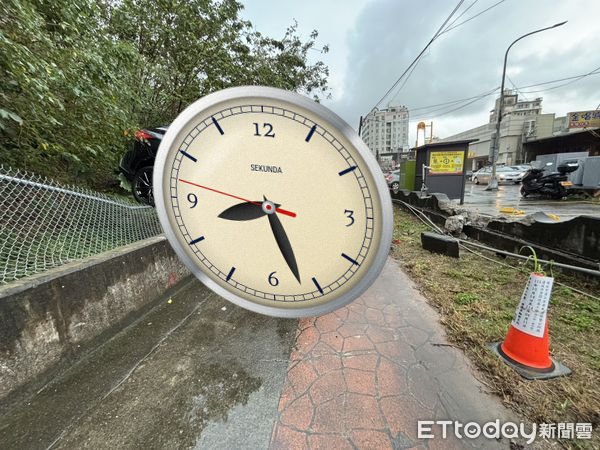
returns {"hour": 8, "minute": 26, "second": 47}
